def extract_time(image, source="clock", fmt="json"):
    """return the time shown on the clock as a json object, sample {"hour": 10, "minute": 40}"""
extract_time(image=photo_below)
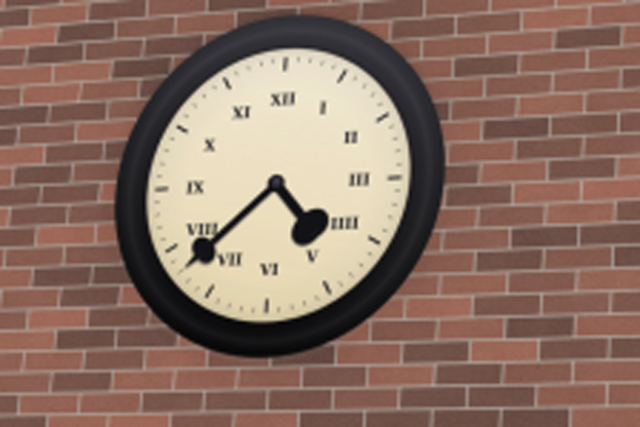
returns {"hour": 4, "minute": 38}
